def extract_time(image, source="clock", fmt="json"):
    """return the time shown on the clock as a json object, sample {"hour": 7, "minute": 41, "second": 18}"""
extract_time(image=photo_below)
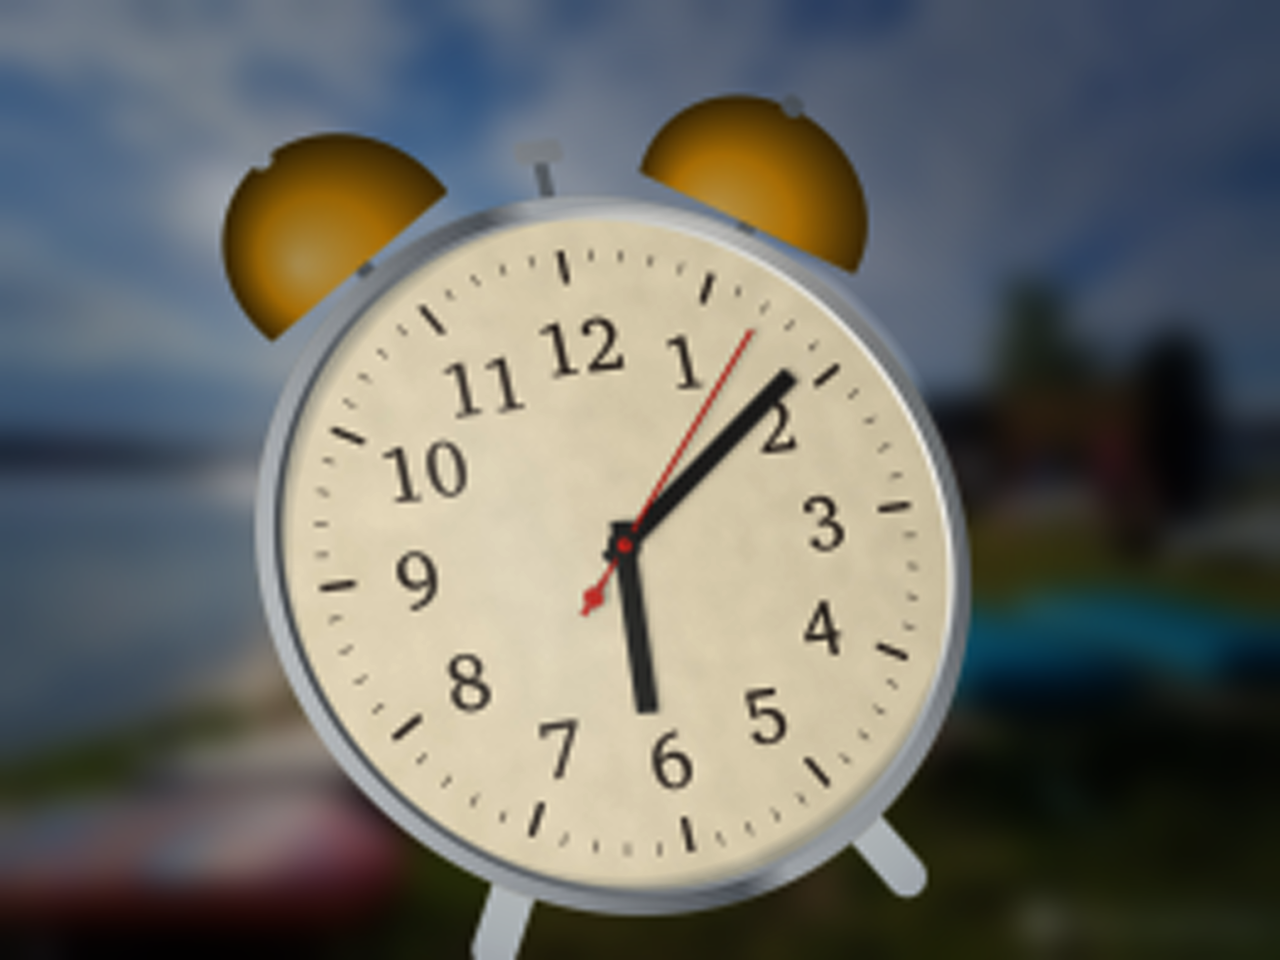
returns {"hour": 6, "minute": 9, "second": 7}
